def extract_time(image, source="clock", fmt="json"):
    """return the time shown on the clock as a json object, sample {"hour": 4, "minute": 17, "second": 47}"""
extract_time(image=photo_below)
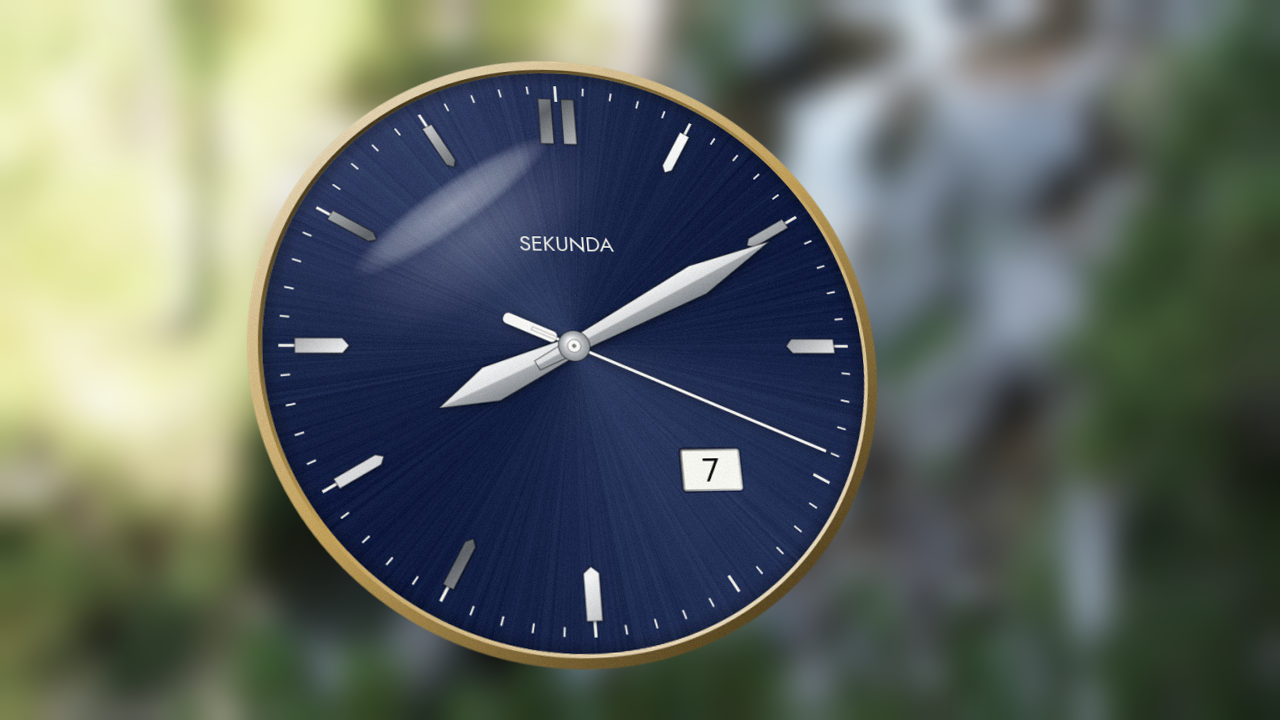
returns {"hour": 8, "minute": 10, "second": 19}
